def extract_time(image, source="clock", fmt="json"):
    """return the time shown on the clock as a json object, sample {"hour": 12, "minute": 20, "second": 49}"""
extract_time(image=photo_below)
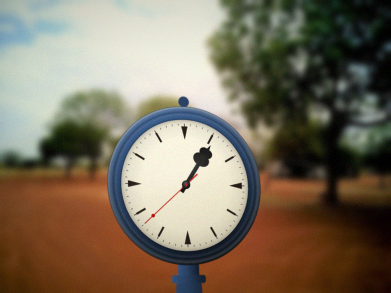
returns {"hour": 1, "minute": 5, "second": 38}
